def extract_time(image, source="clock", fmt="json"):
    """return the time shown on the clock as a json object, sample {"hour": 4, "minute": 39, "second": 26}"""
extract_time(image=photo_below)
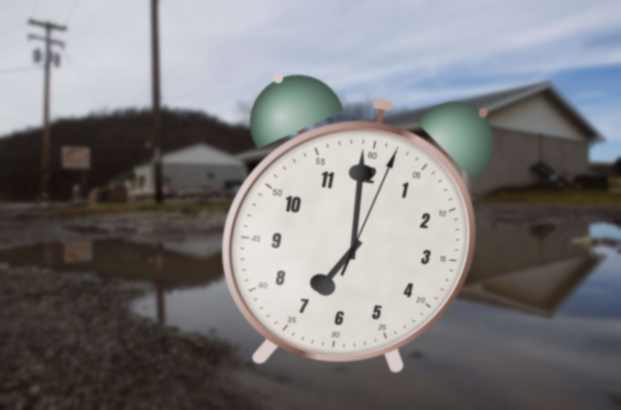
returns {"hour": 6, "minute": 59, "second": 2}
